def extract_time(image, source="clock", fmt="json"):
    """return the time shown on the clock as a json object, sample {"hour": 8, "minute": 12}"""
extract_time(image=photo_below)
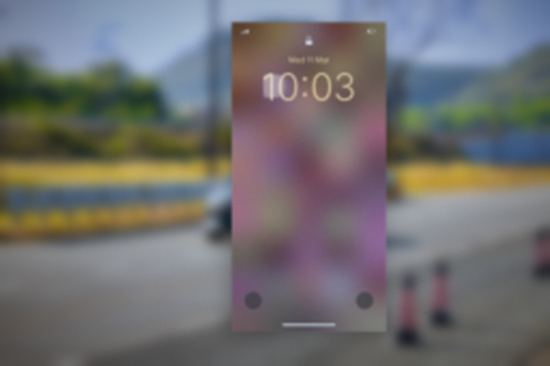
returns {"hour": 10, "minute": 3}
